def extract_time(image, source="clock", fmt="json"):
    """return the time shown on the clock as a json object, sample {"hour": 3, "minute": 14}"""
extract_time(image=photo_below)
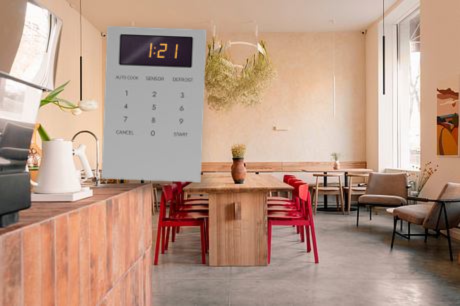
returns {"hour": 1, "minute": 21}
